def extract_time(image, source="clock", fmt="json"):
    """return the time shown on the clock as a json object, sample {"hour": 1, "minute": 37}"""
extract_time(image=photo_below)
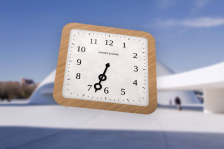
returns {"hour": 6, "minute": 33}
